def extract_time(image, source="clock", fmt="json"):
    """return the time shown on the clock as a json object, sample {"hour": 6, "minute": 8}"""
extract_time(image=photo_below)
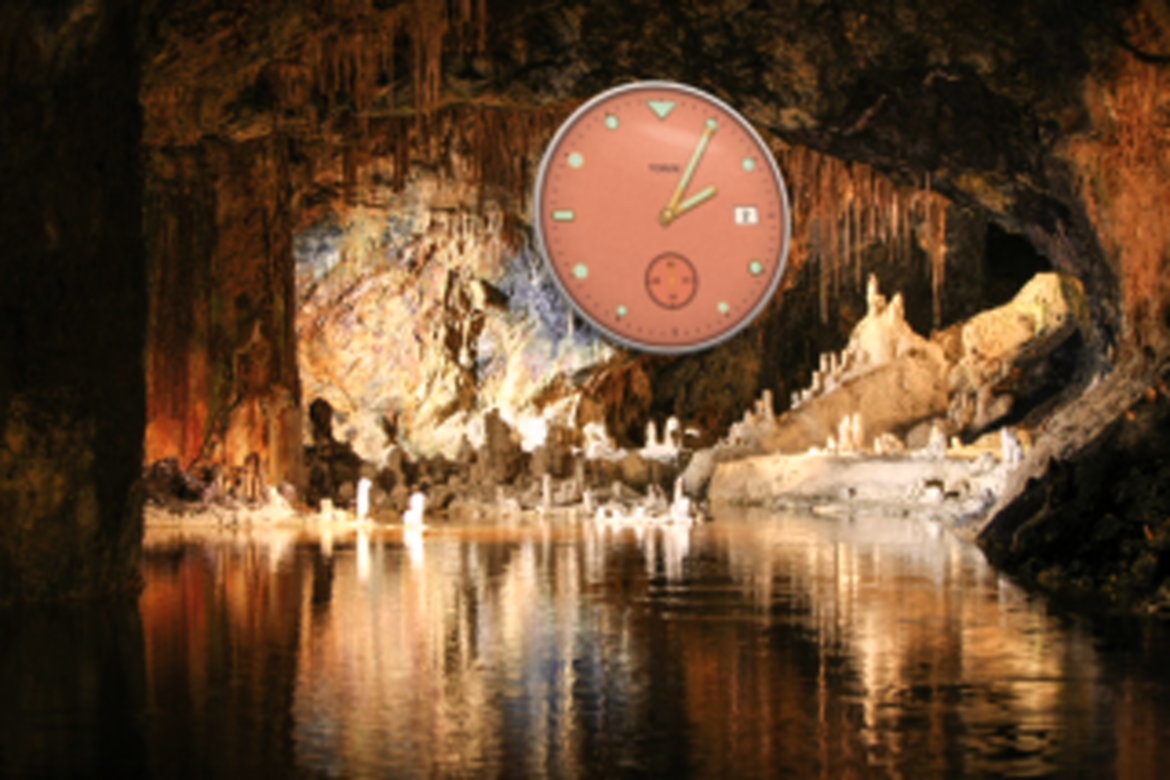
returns {"hour": 2, "minute": 5}
